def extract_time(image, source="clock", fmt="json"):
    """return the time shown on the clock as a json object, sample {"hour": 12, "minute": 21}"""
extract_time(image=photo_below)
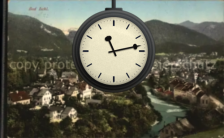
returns {"hour": 11, "minute": 13}
